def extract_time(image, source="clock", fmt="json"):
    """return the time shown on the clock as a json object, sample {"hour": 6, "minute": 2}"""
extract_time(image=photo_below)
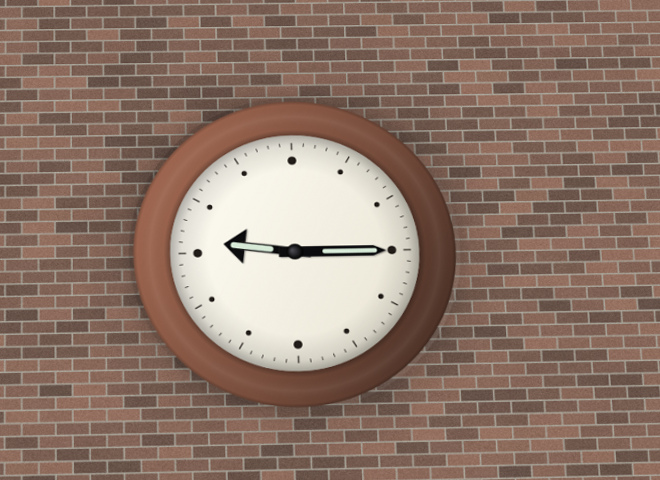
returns {"hour": 9, "minute": 15}
